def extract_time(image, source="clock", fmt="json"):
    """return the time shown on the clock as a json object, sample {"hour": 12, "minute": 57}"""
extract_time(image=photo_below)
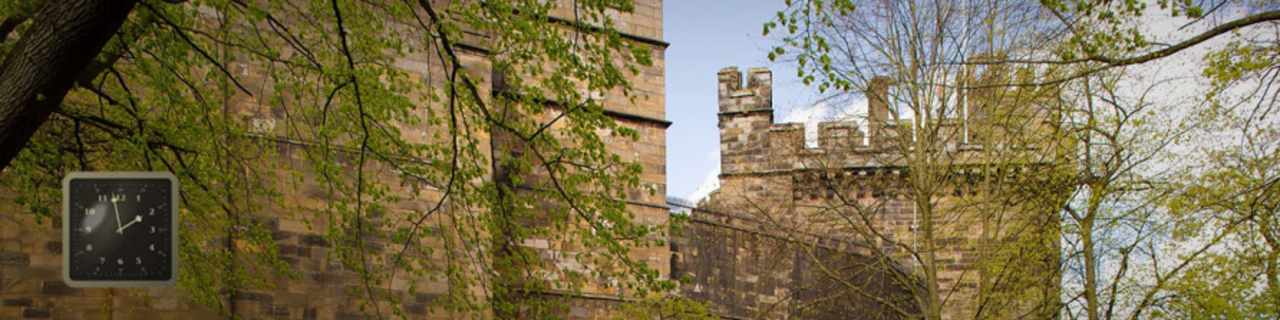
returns {"hour": 1, "minute": 58}
